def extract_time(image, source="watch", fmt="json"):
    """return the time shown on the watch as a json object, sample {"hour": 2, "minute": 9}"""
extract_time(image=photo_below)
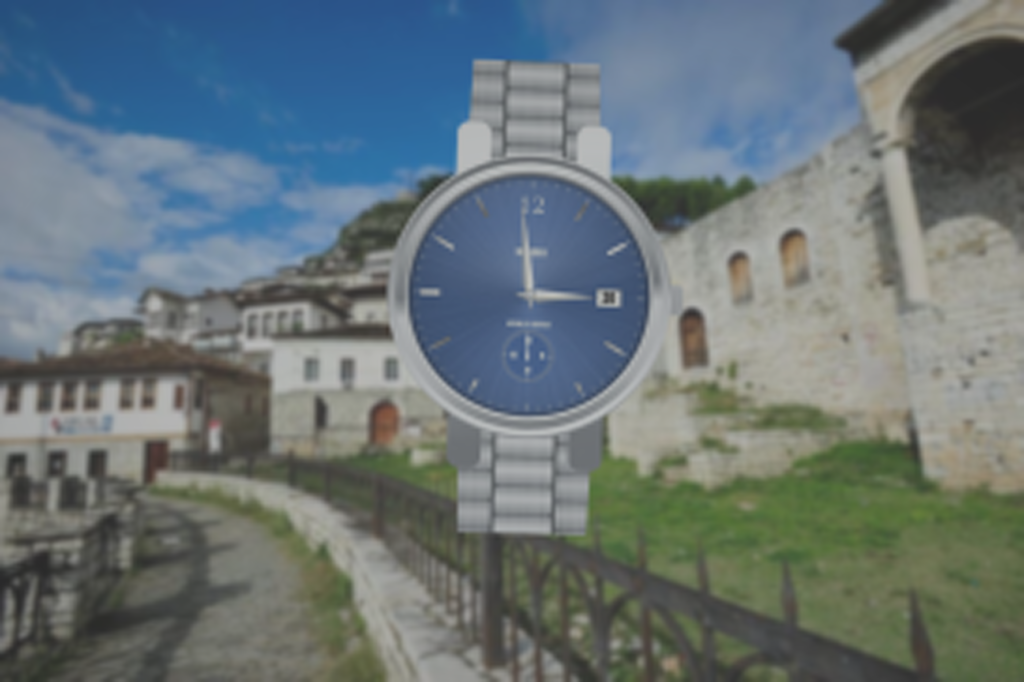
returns {"hour": 2, "minute": 59}
